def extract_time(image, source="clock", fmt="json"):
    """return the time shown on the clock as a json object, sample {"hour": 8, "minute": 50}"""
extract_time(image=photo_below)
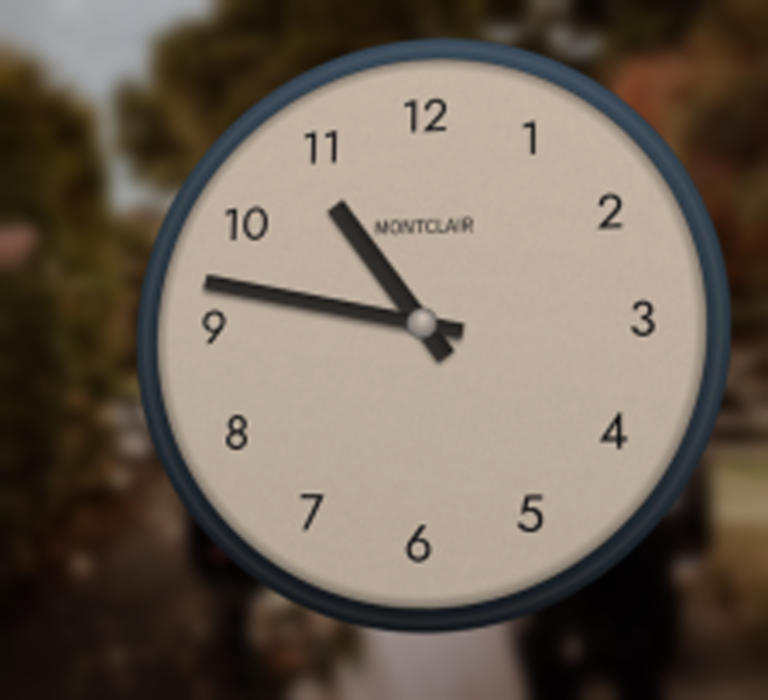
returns {"hour": 10, "minute": 47}
